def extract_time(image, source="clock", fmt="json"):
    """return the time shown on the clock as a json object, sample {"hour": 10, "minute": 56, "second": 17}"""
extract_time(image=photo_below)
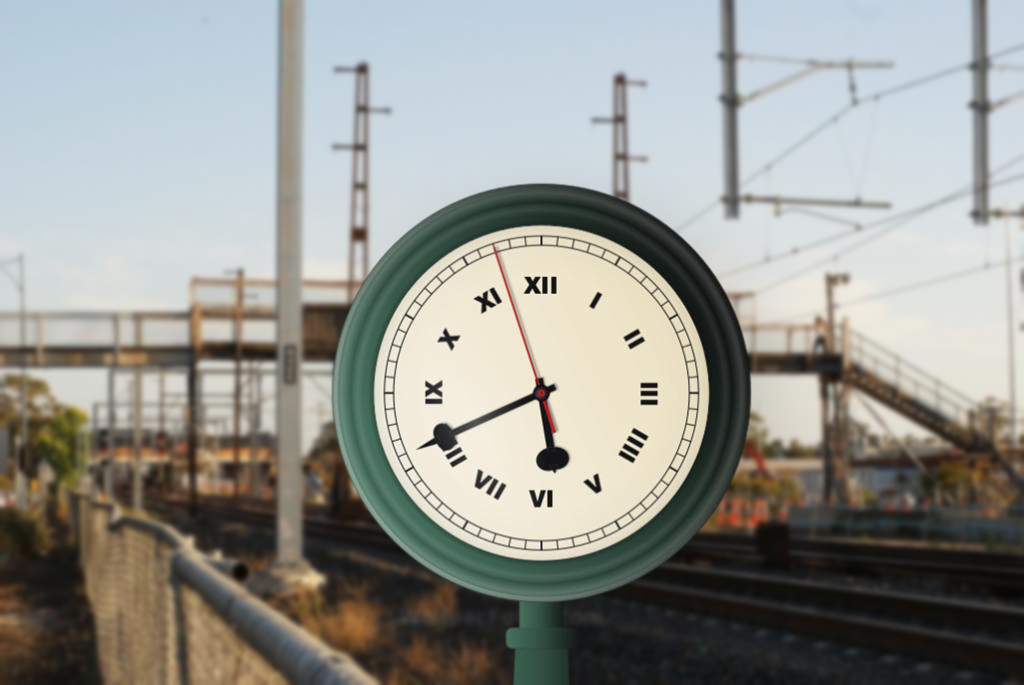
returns {"hour": 5, "minute": 40, "second": 57}
